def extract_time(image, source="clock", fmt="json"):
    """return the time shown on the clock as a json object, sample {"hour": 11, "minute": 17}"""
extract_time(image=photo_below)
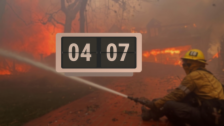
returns {"hour": 4, "minute": 7}
